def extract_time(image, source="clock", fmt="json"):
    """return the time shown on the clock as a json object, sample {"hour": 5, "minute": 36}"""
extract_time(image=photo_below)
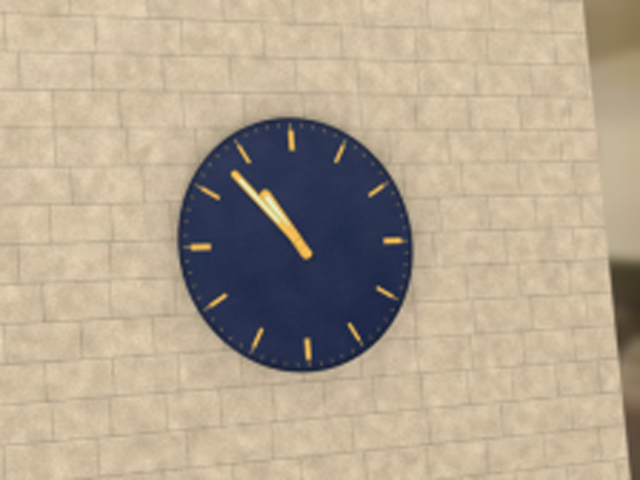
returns {"hour": 10, "minute": 53}
